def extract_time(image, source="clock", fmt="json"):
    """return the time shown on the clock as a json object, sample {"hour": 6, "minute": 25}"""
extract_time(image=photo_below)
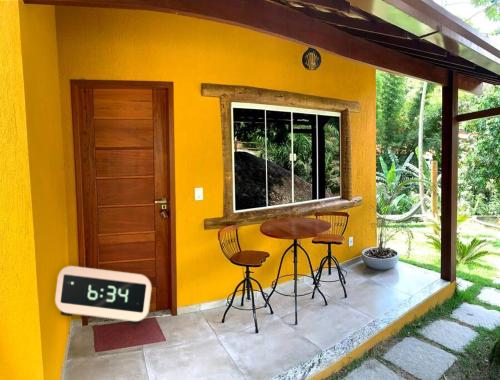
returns {"hour": 6, "minute": 34}
